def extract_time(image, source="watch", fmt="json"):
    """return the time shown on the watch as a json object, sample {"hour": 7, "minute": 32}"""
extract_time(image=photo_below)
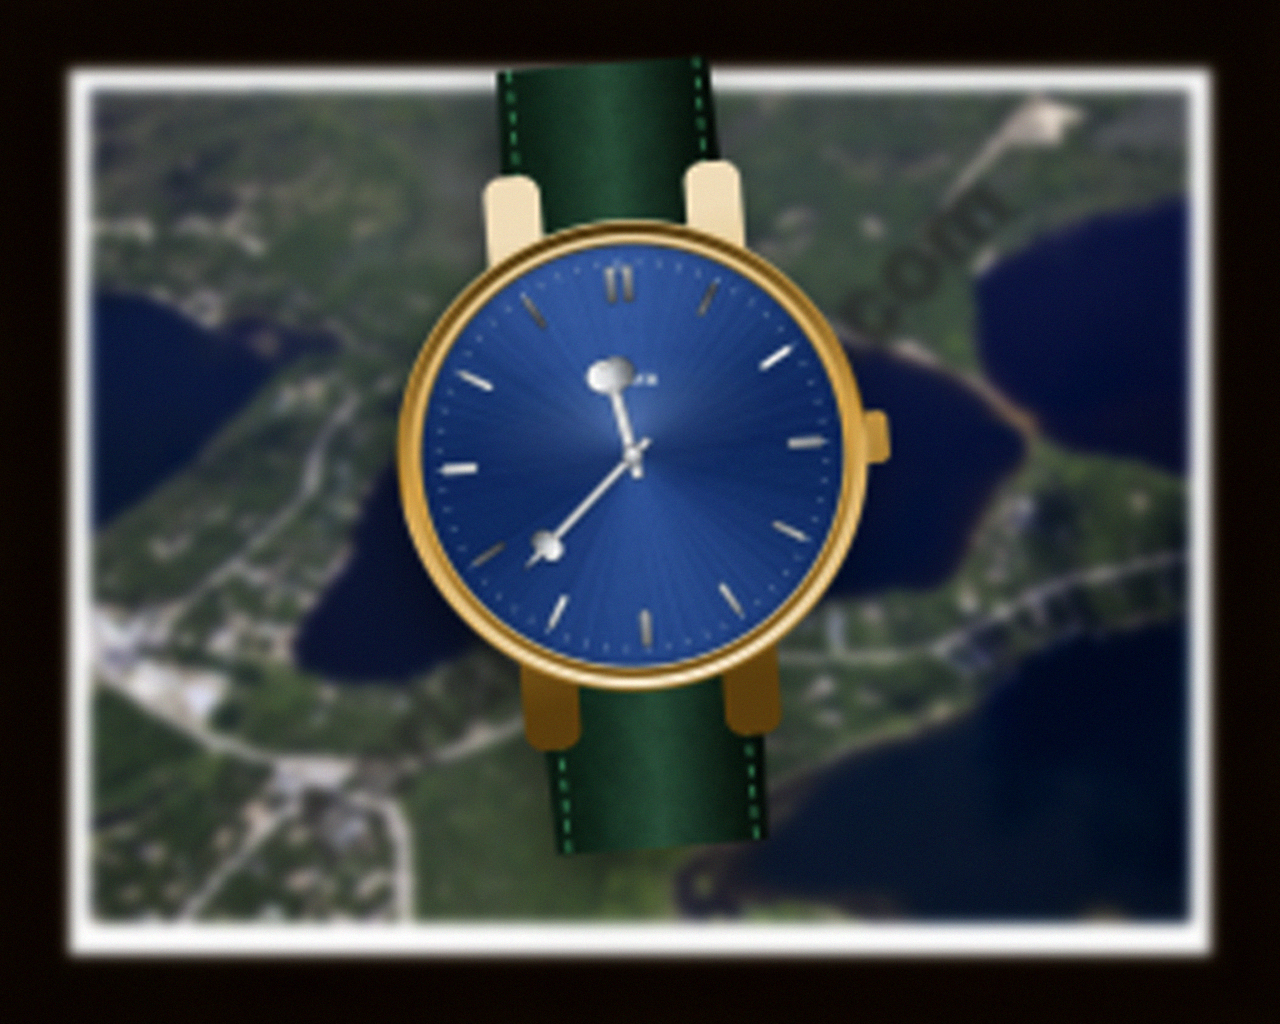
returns {"hour": 11, "minute": 38}
